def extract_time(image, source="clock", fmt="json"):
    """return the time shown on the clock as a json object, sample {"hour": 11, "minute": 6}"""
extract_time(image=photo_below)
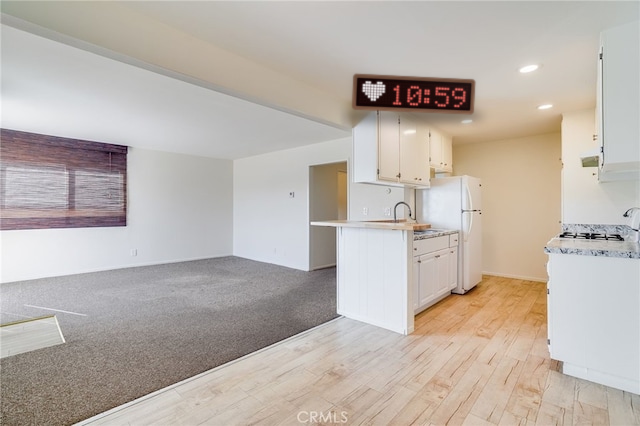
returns {"hour": 10, "minute": 59}
